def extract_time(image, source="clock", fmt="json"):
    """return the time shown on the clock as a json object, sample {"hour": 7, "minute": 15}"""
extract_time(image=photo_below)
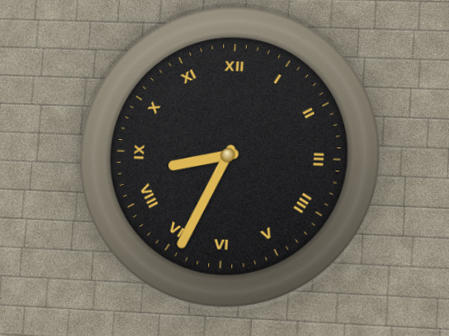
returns {"hour": 8, "minute": 34}
